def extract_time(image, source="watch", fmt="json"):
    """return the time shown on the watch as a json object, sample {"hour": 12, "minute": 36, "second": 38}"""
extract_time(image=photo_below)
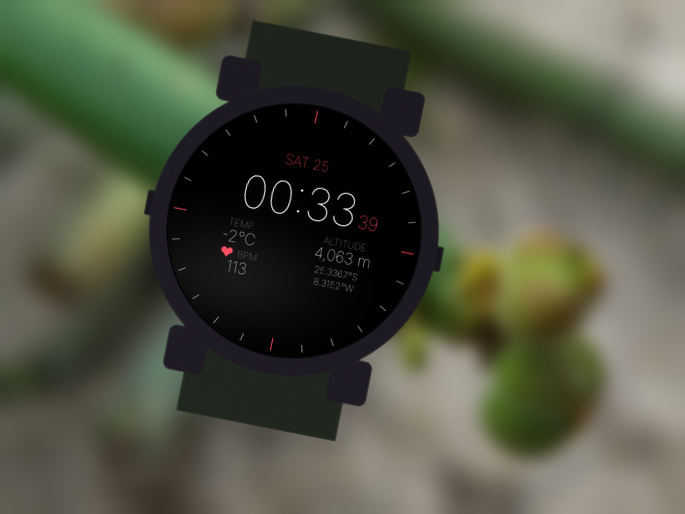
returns {"hour": 0, "minute": 33, "second": 39}
